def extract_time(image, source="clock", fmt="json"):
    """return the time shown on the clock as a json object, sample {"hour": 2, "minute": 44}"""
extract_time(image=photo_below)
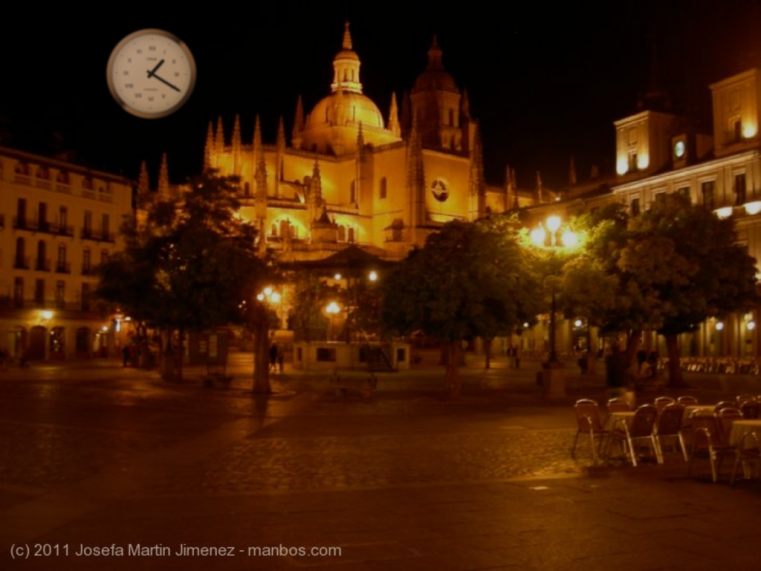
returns {"hour": 1, "minute": 20}
